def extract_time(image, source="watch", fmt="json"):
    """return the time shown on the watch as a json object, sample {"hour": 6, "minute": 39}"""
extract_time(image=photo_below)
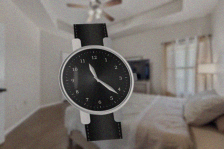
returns {"hour": 11, "minute": 22}
